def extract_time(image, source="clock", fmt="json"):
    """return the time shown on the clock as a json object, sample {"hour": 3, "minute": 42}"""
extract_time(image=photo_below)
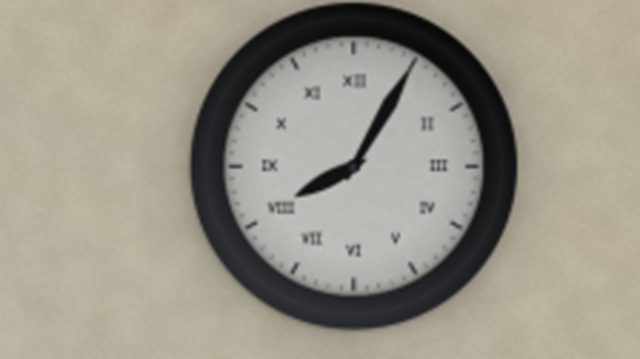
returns {"hour": 8, "minute": 5}
